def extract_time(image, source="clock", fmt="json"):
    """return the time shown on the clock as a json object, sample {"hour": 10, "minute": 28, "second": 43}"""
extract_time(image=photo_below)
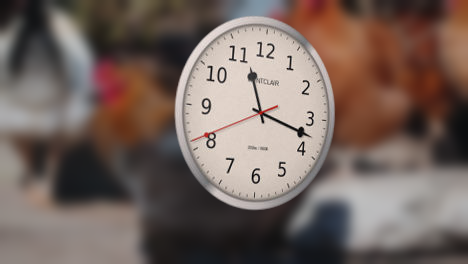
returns {"hour": 11, "minute": 17, "second": 41}
